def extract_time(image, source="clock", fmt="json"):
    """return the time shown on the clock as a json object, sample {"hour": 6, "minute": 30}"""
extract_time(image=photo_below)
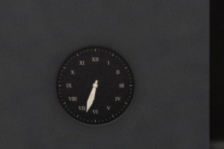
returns {"hour": 6, "minute": 33}
